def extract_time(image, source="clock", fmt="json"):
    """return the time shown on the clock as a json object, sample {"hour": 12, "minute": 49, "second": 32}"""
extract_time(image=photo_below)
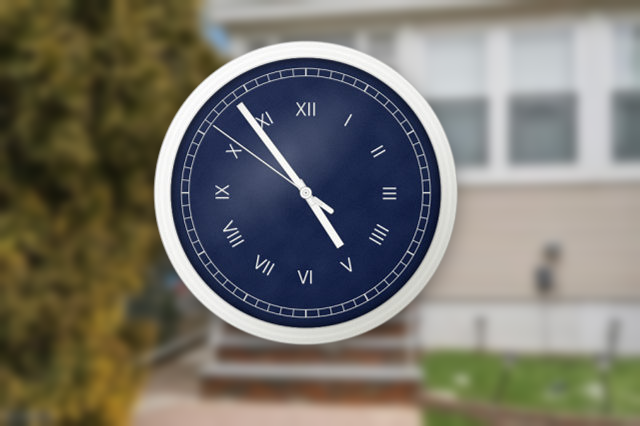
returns {"hour": 4, "minute": 53, "second": 51}
